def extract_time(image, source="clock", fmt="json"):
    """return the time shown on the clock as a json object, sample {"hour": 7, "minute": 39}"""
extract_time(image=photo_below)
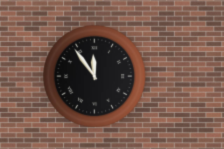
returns {"hour": 11, "minute": 54}
